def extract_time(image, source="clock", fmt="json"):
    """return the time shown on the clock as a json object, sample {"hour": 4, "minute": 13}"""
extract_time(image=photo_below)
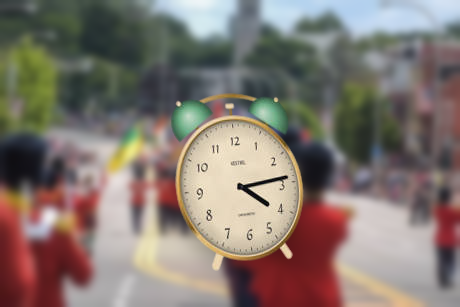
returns {"hour": 4, "minute": 14}
